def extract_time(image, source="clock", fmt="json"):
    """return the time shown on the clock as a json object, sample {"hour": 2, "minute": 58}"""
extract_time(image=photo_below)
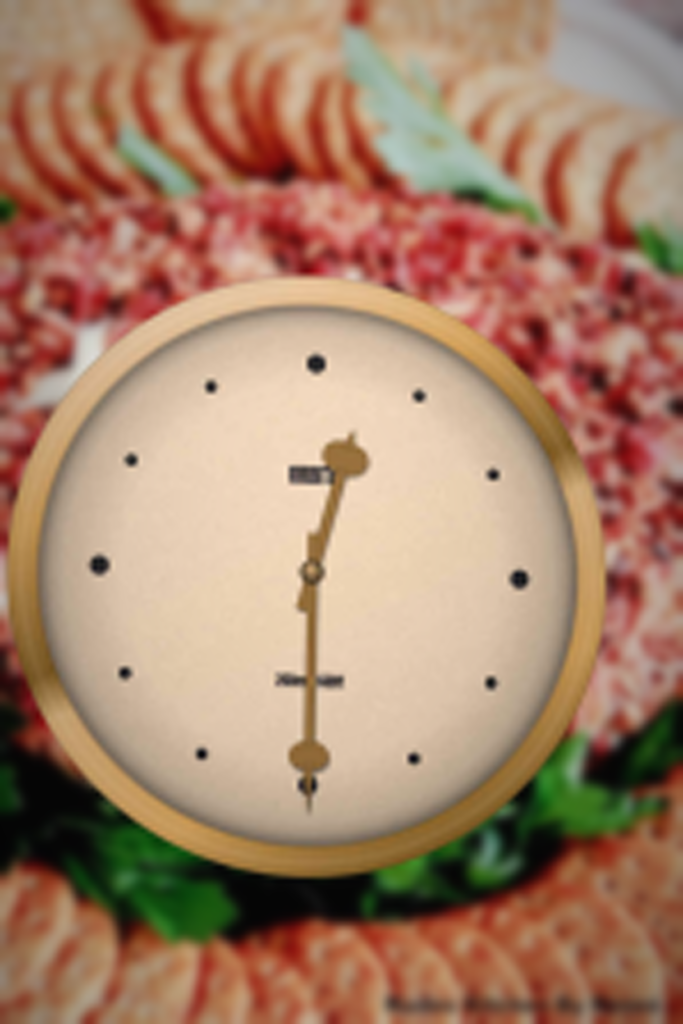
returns {"hour": 12, "minute": 30}
